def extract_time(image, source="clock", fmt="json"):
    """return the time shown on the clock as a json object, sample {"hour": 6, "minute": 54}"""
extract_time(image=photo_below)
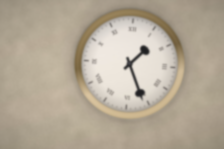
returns {"hour": 1, "minute": 26}
